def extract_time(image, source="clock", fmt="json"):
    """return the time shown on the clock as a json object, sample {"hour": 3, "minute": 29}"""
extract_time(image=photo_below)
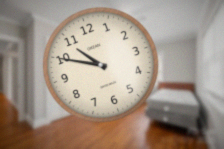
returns {"hour": 10, "minute": 50}
